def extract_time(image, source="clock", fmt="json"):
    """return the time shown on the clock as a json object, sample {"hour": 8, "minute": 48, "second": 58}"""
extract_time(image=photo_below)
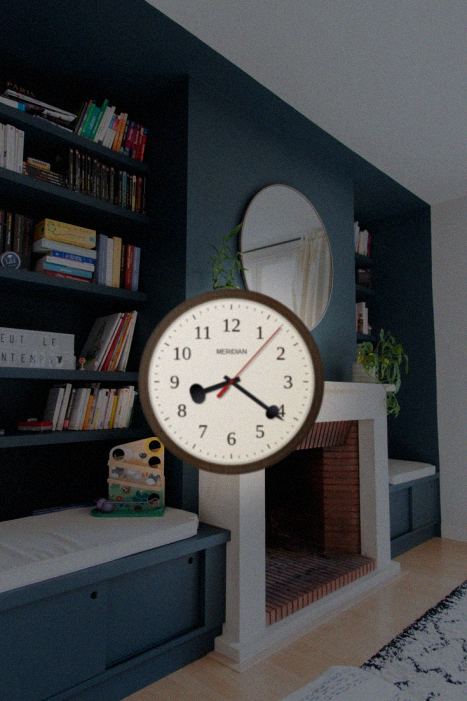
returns {"hour": 8, "minute": 21, "second": 7}
